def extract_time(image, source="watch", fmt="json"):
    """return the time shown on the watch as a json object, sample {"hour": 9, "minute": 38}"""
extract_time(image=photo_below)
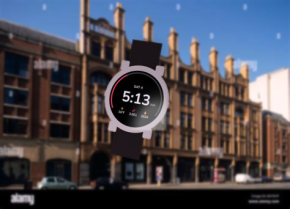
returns {"hour": 5, "minute": 13}
